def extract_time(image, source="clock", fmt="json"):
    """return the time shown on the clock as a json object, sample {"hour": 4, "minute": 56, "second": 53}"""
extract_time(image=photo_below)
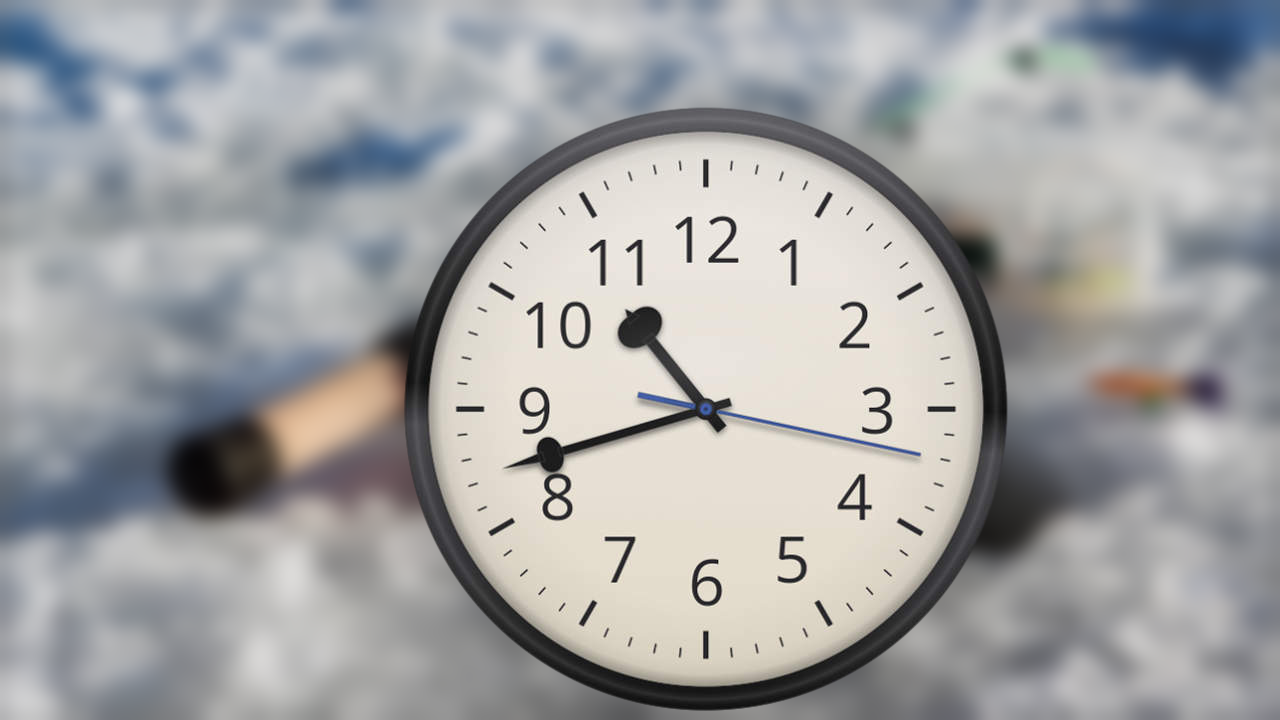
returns {"hour": 10, "minute": 42, "second": 17}
